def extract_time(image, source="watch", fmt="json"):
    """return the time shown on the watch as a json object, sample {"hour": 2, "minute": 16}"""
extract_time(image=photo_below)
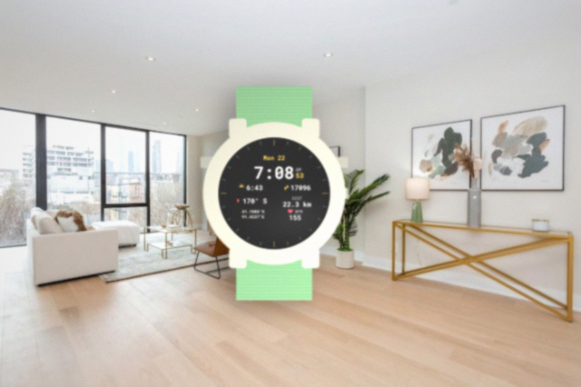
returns {"hour": 7, "minute": 8}
